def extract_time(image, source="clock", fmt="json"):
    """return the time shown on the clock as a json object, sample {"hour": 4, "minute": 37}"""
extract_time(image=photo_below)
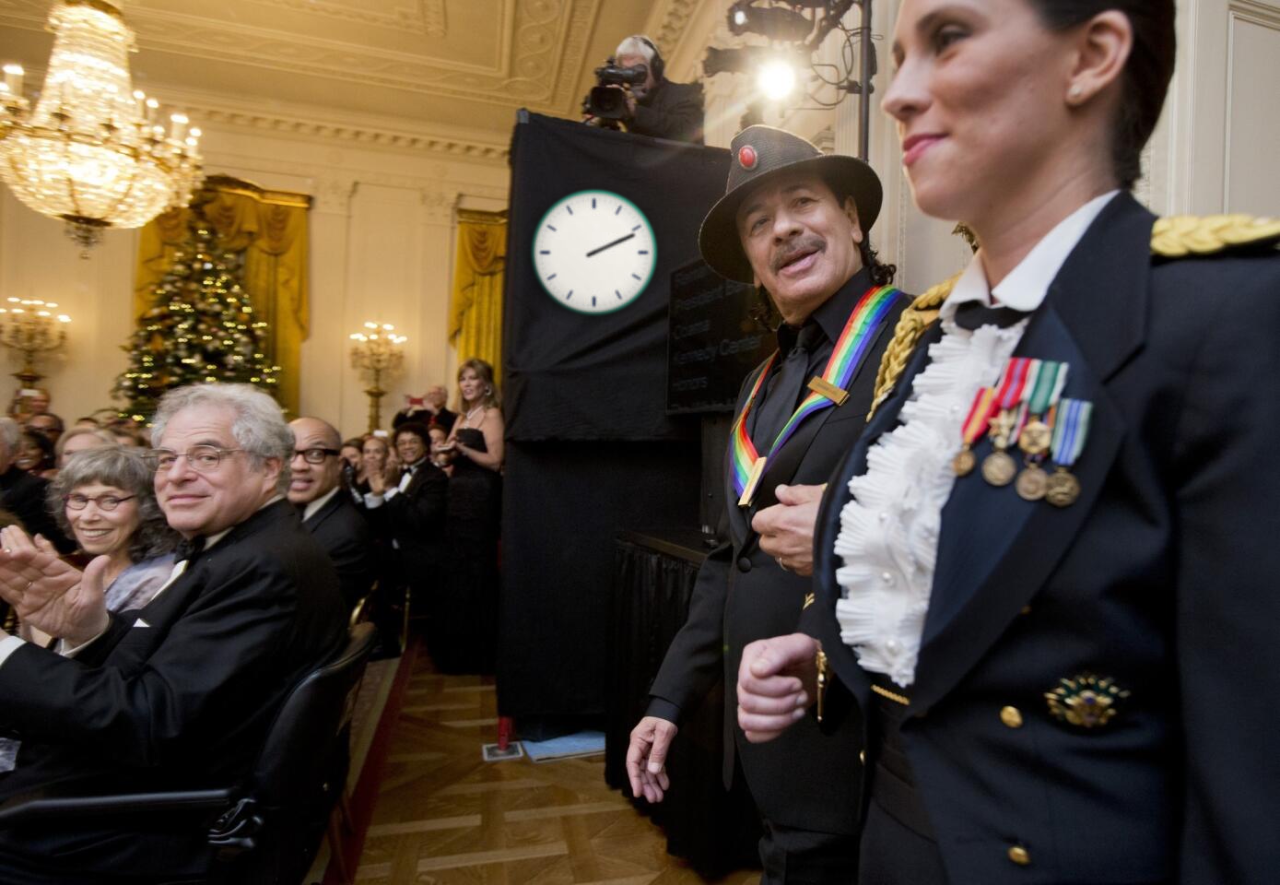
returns {"hour": 2, "minute": 11}
